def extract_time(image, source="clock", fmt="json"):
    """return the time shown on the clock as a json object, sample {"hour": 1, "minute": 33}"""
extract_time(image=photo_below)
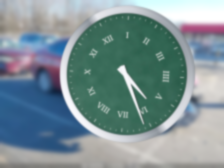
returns {"hour": 5, "minute": 31}
